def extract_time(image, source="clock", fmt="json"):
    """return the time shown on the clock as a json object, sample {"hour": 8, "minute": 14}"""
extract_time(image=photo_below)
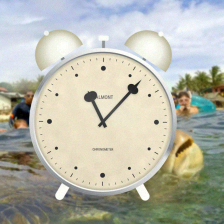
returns {"hour": 11, "minute": 7}
